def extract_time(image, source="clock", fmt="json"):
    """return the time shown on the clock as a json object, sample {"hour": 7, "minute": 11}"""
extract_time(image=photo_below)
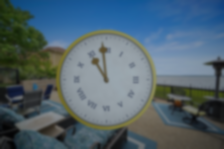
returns {"hour": 10, "minute": 59}
